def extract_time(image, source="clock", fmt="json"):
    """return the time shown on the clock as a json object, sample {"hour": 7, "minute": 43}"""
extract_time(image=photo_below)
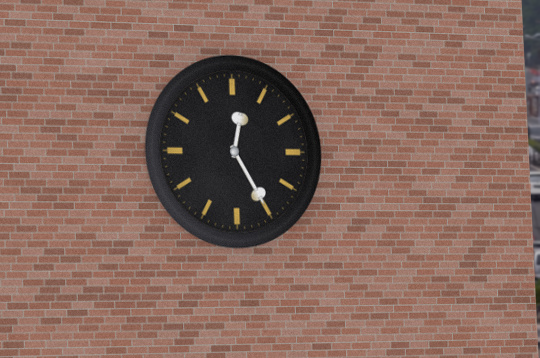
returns {"hour": 12, "minute": 25}
